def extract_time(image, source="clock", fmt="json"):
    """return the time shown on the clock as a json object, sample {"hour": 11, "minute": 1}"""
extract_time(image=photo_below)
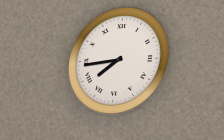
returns {"hour": 7, "minute": 44}
